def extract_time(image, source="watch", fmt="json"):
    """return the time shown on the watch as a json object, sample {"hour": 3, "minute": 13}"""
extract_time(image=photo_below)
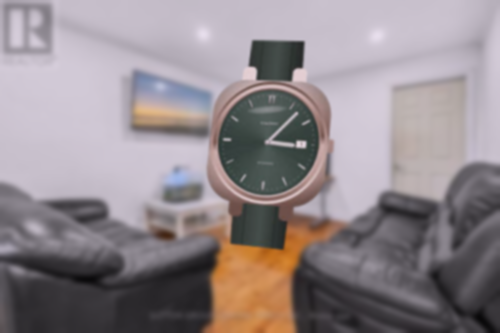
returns {"hour": 3, "minute": 7}
